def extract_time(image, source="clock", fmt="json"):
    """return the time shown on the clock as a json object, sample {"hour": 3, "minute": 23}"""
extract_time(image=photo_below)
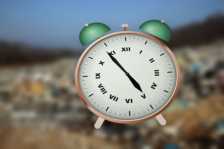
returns {"hour": 4, "minute": 54}
